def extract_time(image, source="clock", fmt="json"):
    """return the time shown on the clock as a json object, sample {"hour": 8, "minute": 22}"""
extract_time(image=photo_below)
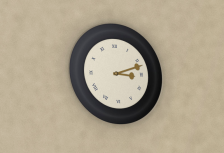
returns {"hour": 3, "minute": 12}
